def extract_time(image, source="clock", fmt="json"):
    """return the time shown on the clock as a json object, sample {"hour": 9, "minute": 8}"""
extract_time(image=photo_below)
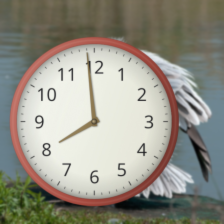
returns {"hour": 7, "minute": 59}
